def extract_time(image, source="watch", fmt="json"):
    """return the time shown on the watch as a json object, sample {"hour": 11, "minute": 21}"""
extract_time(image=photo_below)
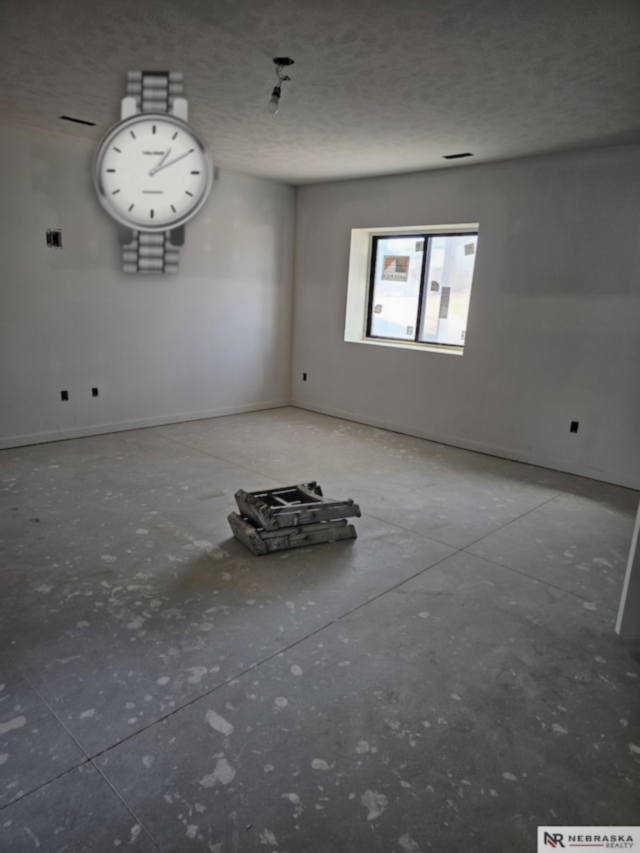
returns {"hour": 1, "minute": 10}
